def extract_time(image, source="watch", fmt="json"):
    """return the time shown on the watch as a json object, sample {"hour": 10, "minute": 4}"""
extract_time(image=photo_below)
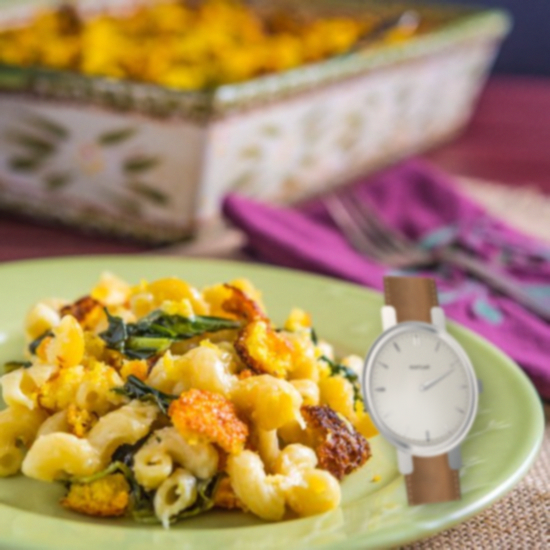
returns {"hour": 2, "minute": 11}
